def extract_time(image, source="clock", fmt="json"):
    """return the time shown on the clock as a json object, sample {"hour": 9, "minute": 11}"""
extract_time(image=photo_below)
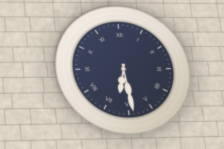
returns {"hour": 6, "minute": 29}
